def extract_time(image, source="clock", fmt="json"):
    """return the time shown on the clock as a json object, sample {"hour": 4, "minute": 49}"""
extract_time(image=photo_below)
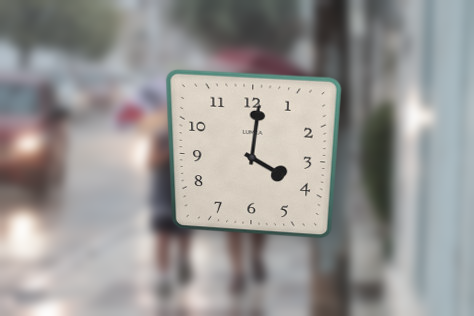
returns {"hour": 4, "minute": 1}
